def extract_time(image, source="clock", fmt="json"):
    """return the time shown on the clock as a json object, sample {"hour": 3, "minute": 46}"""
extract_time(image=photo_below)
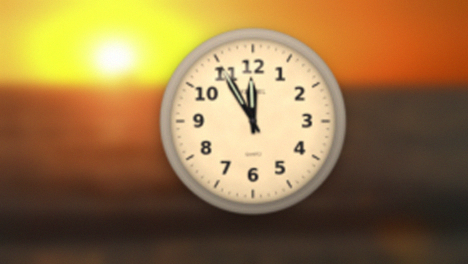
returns {"hour": 11, "minute": 55}
